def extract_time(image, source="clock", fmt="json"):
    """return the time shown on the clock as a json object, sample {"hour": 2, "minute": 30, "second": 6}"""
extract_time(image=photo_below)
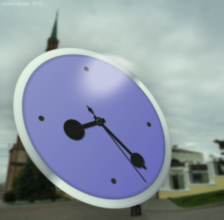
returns {"hour": 8, "minute": 23, "second": 25}
